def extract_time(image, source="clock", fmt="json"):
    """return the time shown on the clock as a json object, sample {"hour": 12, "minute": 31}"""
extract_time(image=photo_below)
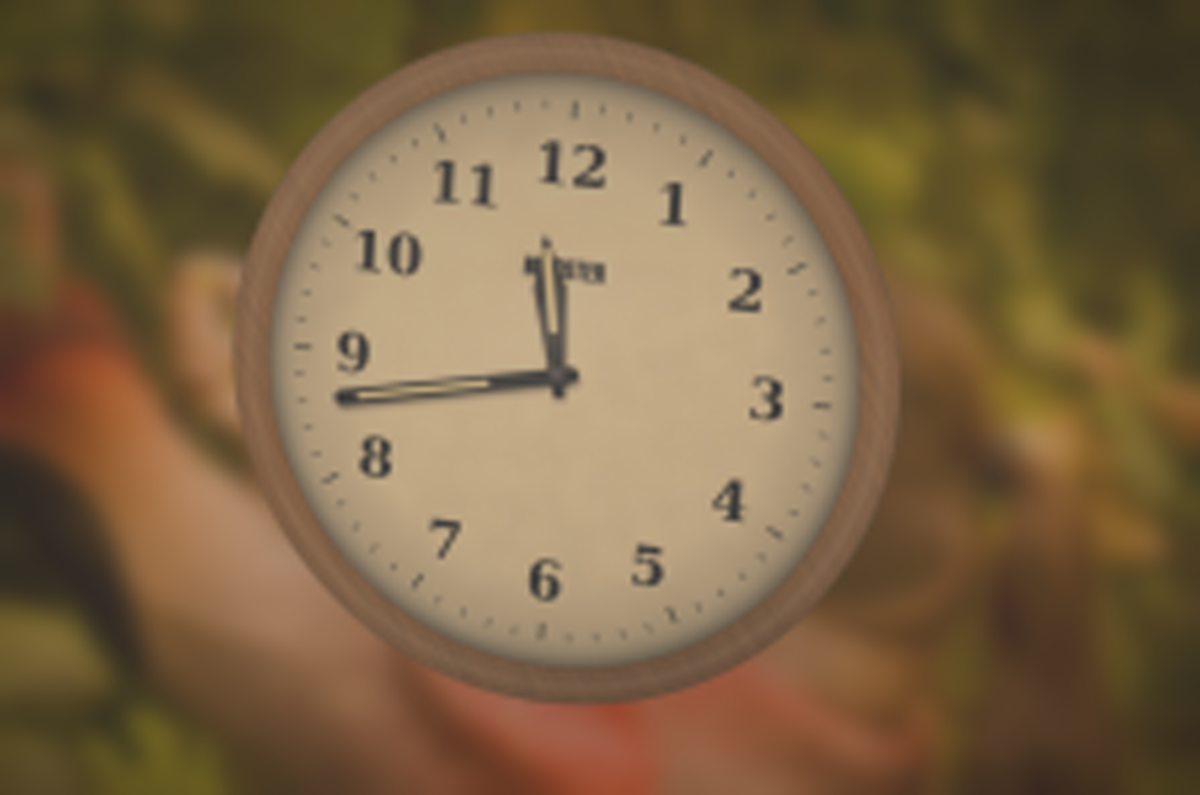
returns {"hour": 11, "minute": 43}
